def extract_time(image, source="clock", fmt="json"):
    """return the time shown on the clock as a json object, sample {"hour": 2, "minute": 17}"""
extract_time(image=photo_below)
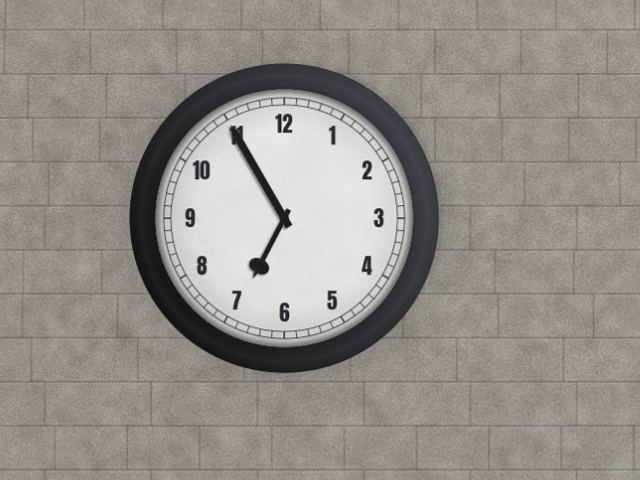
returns {"hour": 6, "minute": 55}
